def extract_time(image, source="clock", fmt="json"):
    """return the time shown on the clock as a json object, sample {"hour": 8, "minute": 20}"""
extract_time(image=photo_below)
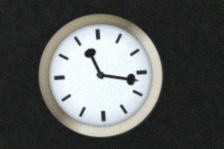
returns {"hour": 11, "minute": 17}
